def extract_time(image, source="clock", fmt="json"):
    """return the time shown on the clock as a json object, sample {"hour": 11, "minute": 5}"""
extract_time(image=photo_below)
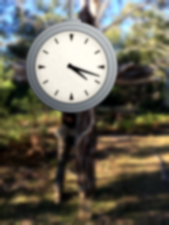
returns {"hour": 4, "minute": 18}
